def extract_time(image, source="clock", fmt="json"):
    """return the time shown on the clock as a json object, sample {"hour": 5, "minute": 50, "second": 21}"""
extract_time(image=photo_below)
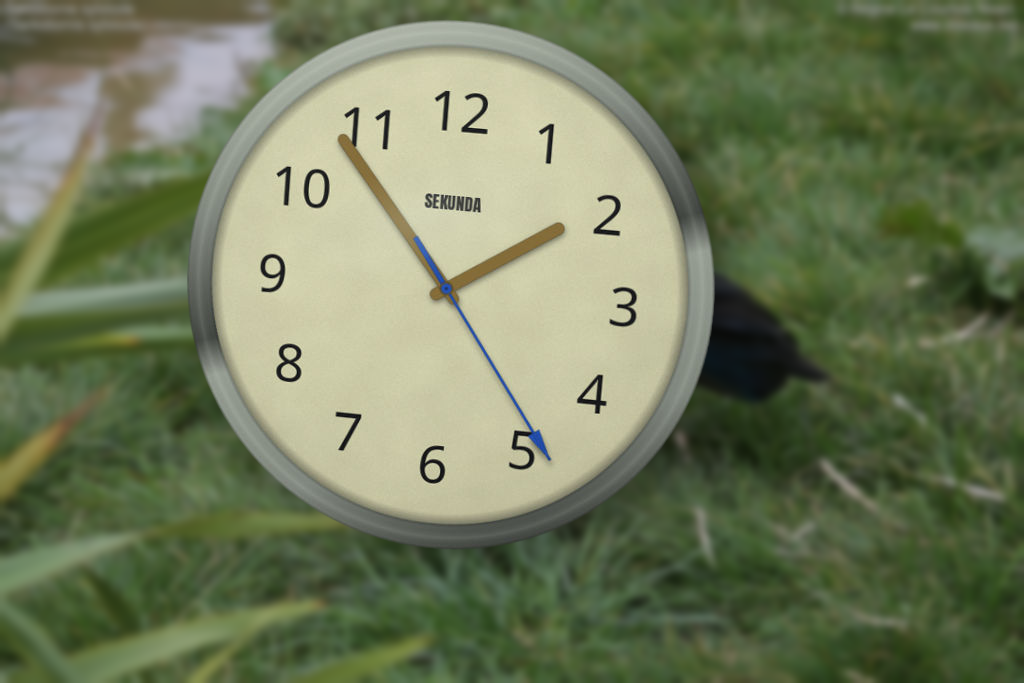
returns {"hour": 1, "minute": 53, "second": 24}
